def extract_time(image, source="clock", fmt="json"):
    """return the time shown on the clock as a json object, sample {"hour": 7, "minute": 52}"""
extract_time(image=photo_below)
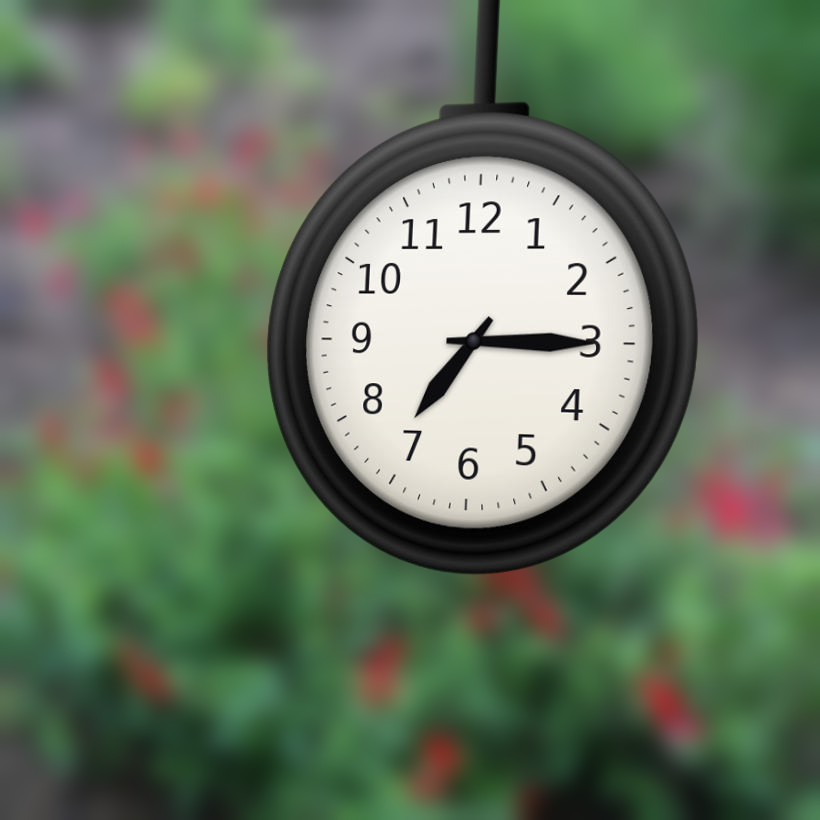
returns {"hour": 7, "minute": 15}
